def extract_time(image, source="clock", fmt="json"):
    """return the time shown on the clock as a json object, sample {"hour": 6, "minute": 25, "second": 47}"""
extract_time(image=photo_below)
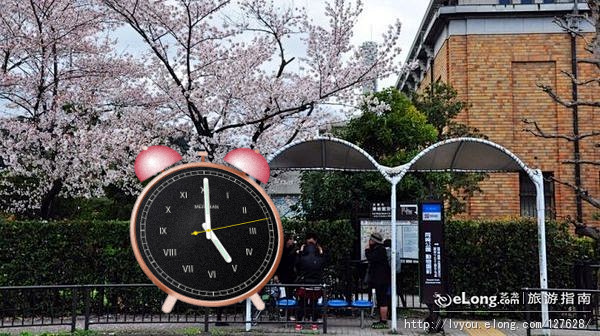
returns {"hour": 5, "minute": 0, "second": 13}
